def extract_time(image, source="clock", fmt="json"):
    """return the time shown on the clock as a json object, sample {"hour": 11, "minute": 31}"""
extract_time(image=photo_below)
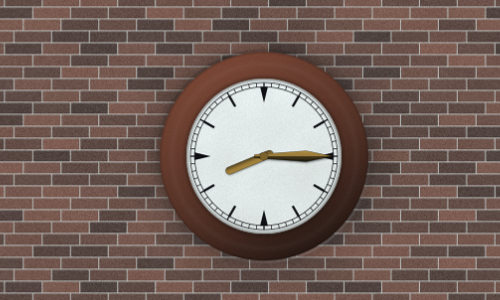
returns {"hour": 8, "minute": 15}
